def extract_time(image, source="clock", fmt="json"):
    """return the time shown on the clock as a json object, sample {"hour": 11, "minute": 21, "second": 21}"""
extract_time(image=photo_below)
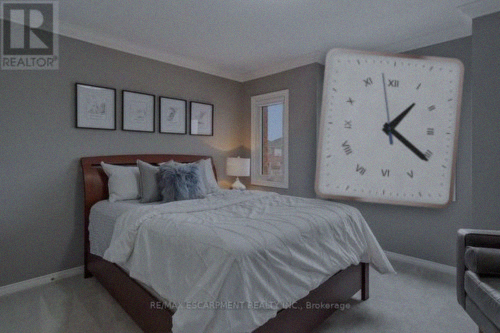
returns {"hour": 1, "minute": 20, "second": 58}
